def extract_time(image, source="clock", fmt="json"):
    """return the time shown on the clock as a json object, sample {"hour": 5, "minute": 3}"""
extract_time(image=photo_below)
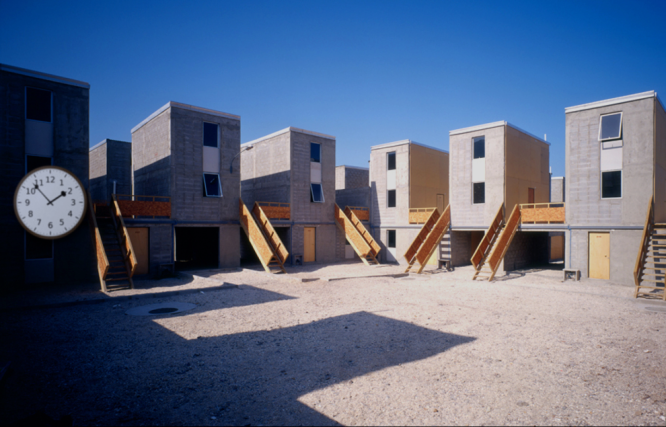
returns {"hour": 1, "minute": 53}
